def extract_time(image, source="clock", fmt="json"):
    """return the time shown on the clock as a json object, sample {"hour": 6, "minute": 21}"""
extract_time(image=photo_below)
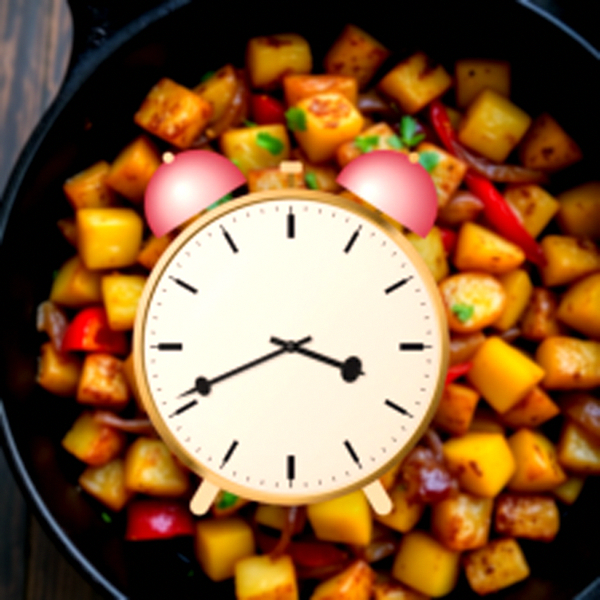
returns {"hour": 3, "minute": 41}
